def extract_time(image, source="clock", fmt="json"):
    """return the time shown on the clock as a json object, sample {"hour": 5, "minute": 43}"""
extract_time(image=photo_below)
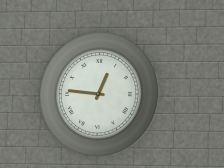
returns {"hour": 12, "minute": 46}
